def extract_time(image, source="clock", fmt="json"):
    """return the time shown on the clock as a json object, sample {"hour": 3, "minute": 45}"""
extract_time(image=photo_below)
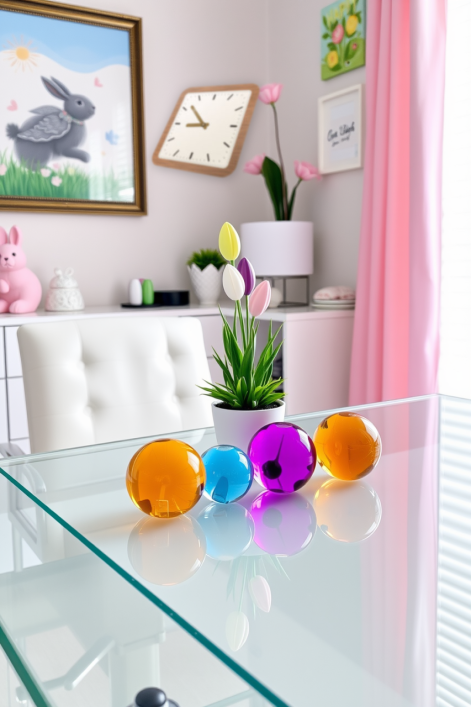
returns {"hour": 8, "minute": 52}
